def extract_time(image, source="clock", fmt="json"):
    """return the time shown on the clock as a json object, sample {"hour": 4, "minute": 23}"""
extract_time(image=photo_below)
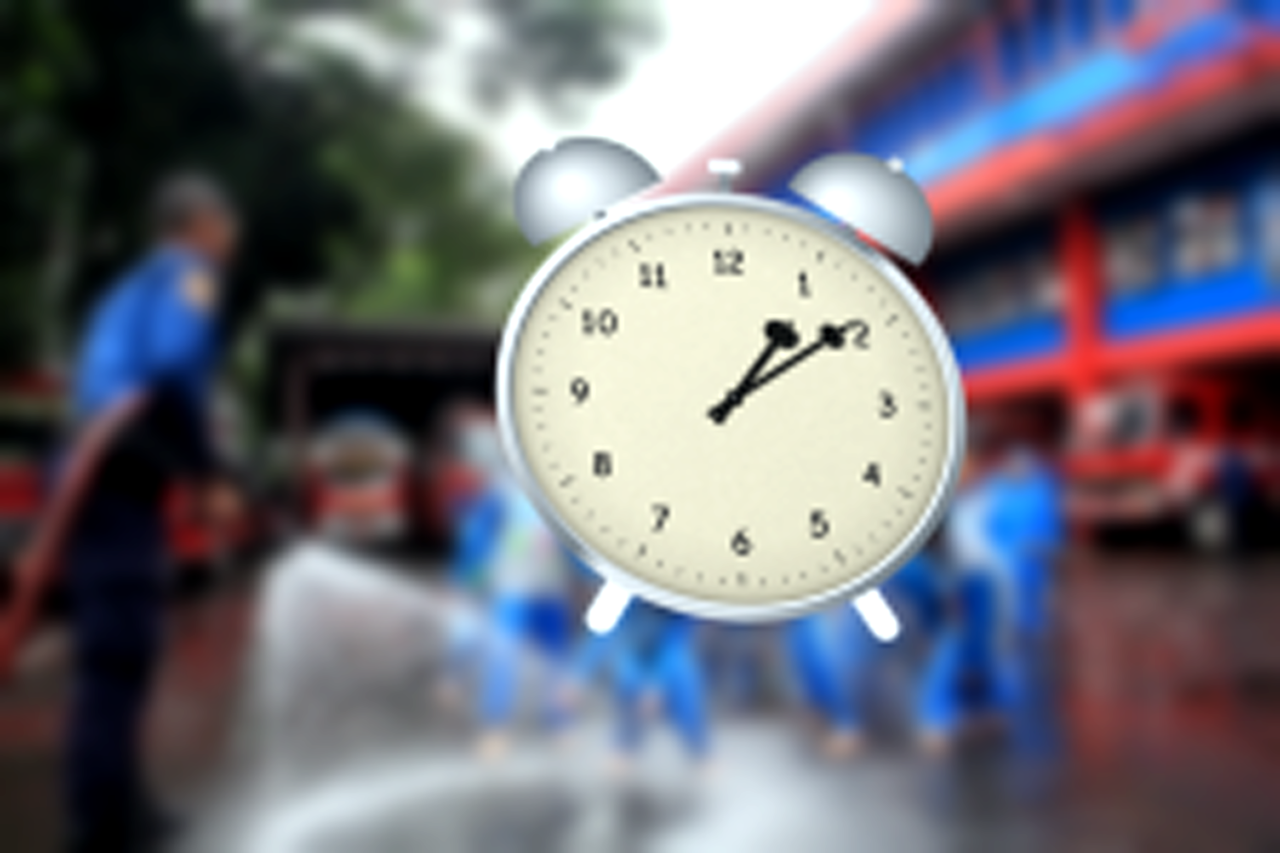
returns {"hour": 1, "minute": 9}
